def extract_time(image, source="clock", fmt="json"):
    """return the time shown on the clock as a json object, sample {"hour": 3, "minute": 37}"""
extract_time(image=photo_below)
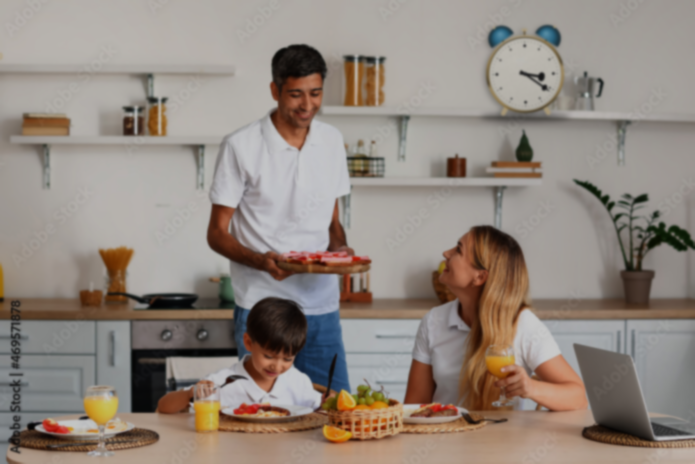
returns {"hour": 3, "minute": 21}
